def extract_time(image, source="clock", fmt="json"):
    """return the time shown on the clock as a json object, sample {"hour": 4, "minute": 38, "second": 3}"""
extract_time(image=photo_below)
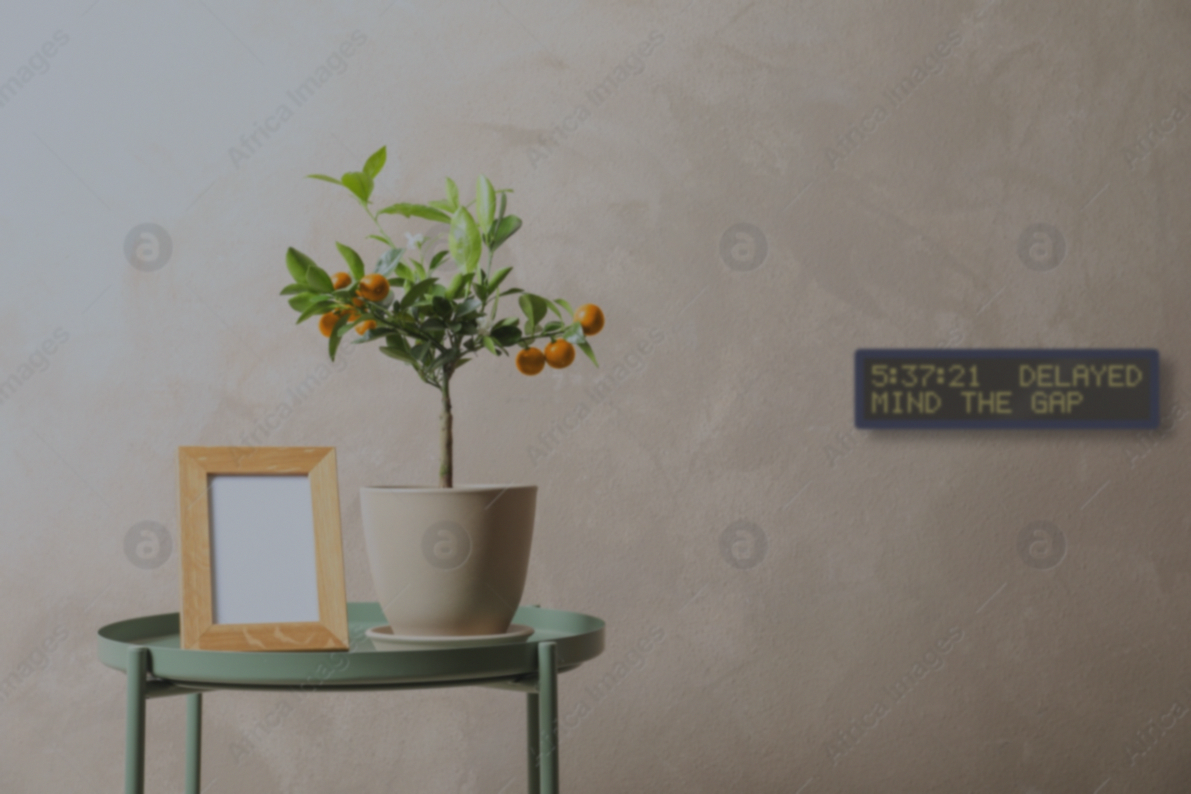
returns {"hour": 5, "minute": 37, "second": 21}
